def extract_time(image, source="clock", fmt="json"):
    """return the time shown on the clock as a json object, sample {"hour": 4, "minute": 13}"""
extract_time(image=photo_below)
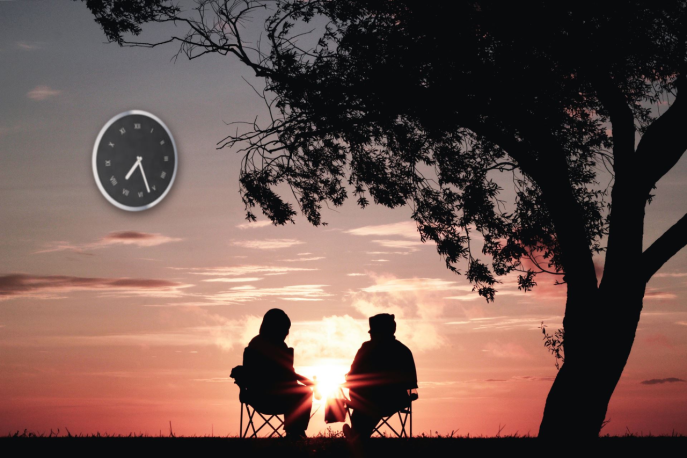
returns {"hour": 7, "minute": 27}
